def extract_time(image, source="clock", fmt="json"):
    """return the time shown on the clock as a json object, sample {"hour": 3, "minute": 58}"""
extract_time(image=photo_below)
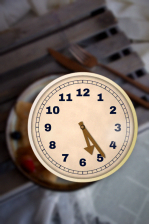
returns {"hour": 5, "minute": 24}
